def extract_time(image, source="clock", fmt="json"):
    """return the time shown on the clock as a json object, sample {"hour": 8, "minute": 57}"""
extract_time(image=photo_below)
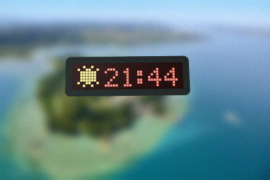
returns {"hour": 21, "minute": 44}
